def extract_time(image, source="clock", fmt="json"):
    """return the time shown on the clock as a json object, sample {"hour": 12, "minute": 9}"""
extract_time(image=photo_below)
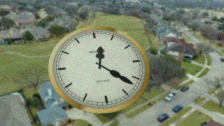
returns {"hour": 12, "minute": 22}
